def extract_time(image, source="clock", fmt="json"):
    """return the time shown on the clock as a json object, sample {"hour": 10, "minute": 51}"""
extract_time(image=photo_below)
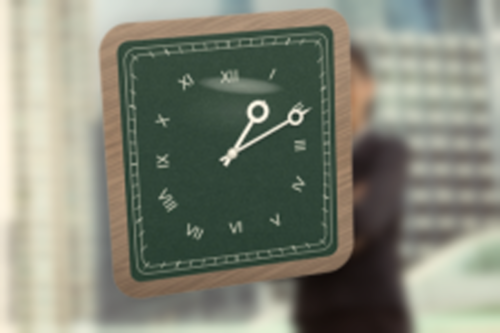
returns {"hour": 1, "minute": 11}
